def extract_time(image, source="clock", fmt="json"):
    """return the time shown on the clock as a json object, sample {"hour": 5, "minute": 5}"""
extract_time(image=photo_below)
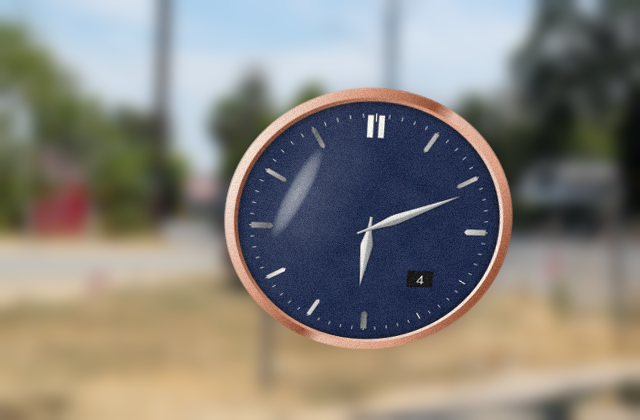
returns {"hour": 6, "minute": 11}
